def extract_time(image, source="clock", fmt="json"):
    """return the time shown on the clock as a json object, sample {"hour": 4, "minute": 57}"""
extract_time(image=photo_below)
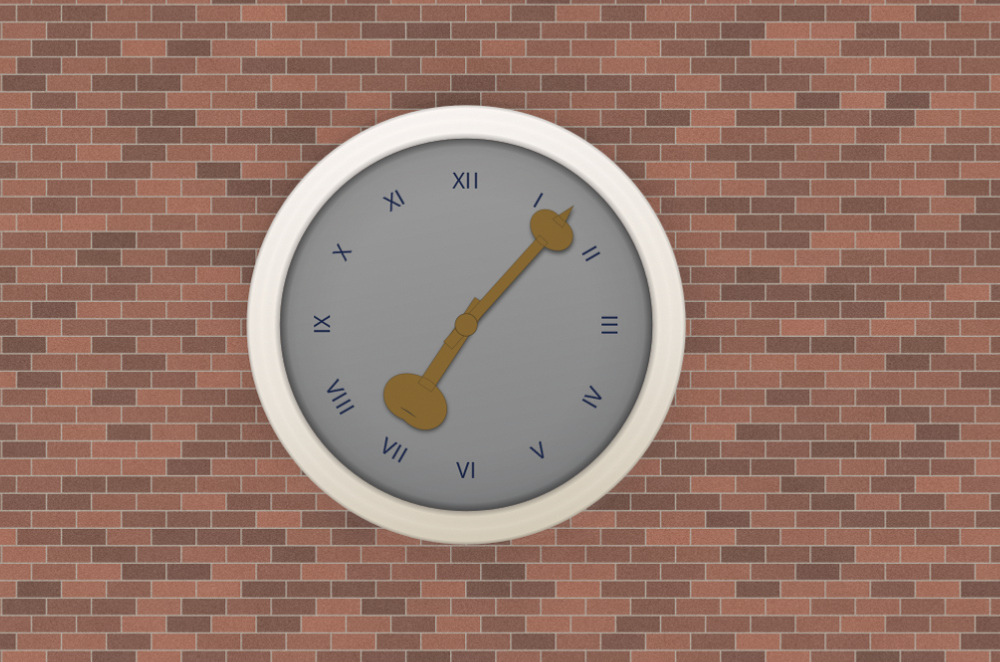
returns {"hour": 7, "minute": 7}
